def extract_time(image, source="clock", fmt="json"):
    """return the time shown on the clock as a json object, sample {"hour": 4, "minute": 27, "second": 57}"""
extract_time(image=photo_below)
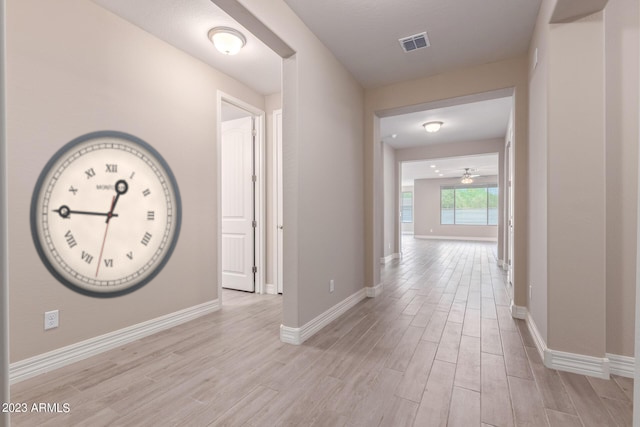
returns {"hour": 12, "minute": 45, "second": 32}
